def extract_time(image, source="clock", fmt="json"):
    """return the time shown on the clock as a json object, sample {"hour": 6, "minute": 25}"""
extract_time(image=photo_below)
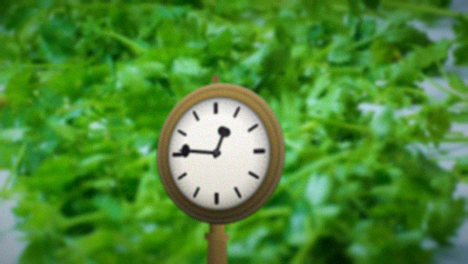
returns {"hour": 12, "minute": 46}
